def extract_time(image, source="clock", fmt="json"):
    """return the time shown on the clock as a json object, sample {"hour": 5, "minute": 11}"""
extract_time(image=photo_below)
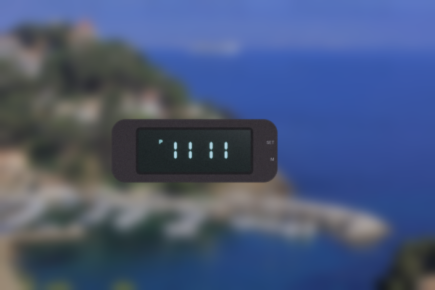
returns {"hour": 11, "minute": 11}
